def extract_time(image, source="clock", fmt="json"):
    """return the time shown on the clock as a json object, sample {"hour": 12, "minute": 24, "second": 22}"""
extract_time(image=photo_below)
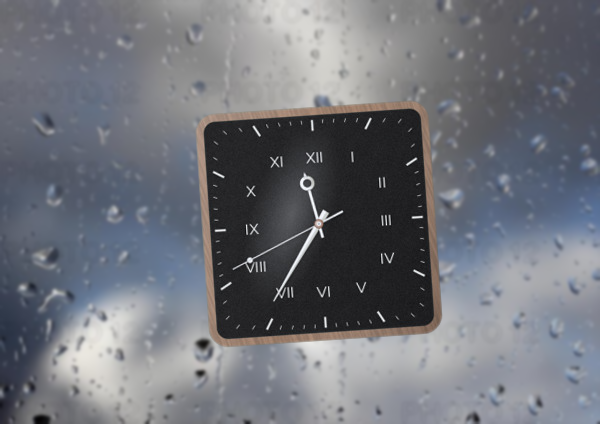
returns {"hour": 11, "minute": 35, "second": 41}
